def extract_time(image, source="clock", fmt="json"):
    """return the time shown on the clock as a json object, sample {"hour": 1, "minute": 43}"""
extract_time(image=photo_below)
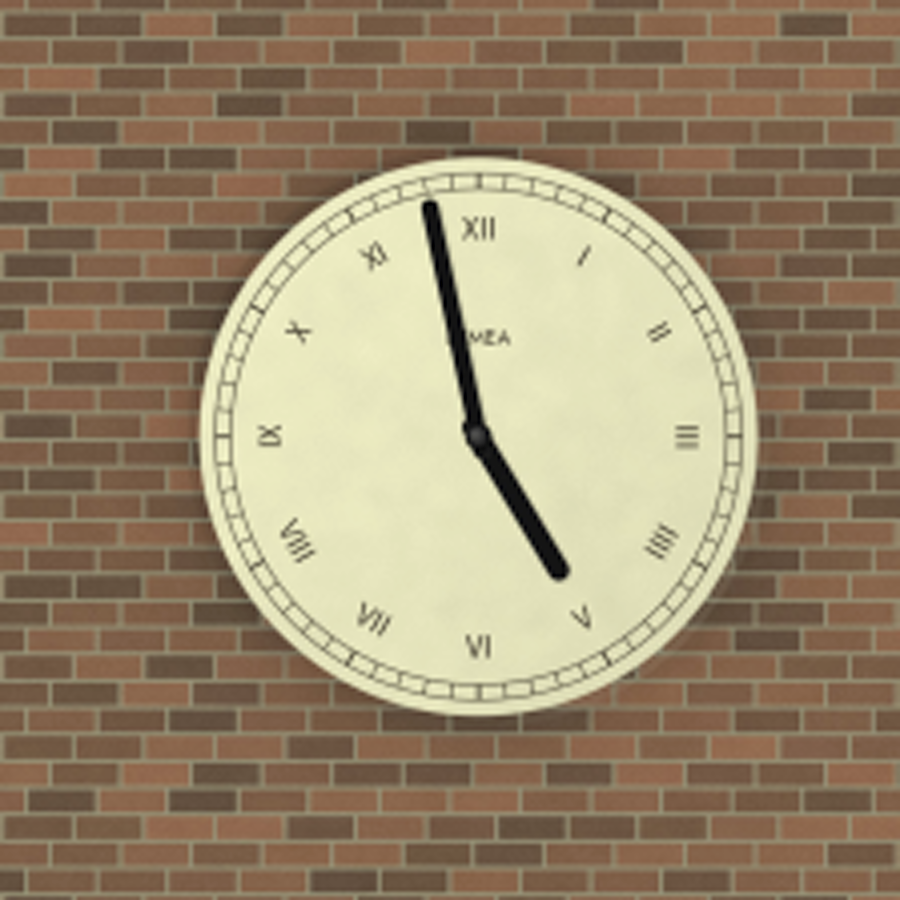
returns {"hour": 4, "minute": 58}
